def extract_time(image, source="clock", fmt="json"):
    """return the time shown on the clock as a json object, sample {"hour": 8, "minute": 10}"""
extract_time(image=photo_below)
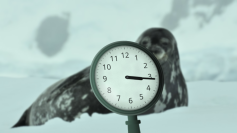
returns {"hour": 3, "minute": 16}
